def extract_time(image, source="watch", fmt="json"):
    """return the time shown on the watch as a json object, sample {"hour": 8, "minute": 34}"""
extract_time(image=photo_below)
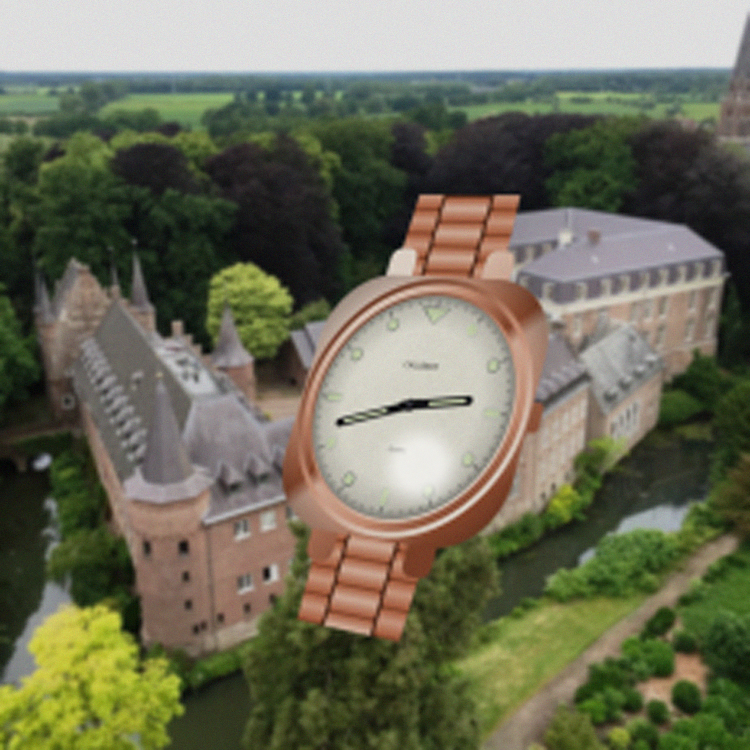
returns {"hour": 2, "minute": 42}
